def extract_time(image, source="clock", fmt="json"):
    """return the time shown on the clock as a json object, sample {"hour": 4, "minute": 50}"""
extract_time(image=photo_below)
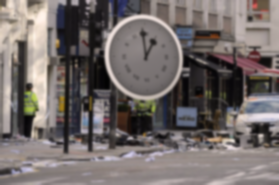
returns {"hour": 12, "minute": 59}
